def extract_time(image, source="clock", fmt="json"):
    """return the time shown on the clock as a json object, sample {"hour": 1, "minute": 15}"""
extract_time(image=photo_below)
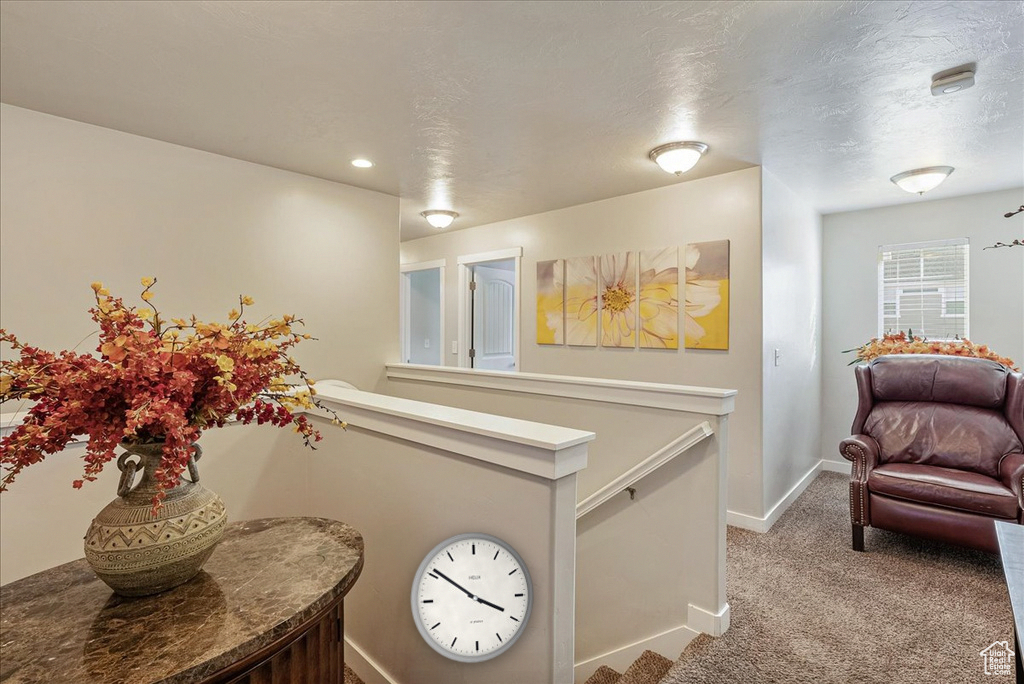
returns {"hour": 3, "minute": 51}
